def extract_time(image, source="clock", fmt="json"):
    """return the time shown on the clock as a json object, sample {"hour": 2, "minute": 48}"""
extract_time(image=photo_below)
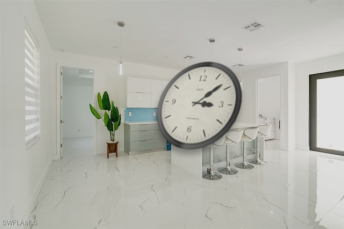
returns {"hour": 3, "minute": 8}
